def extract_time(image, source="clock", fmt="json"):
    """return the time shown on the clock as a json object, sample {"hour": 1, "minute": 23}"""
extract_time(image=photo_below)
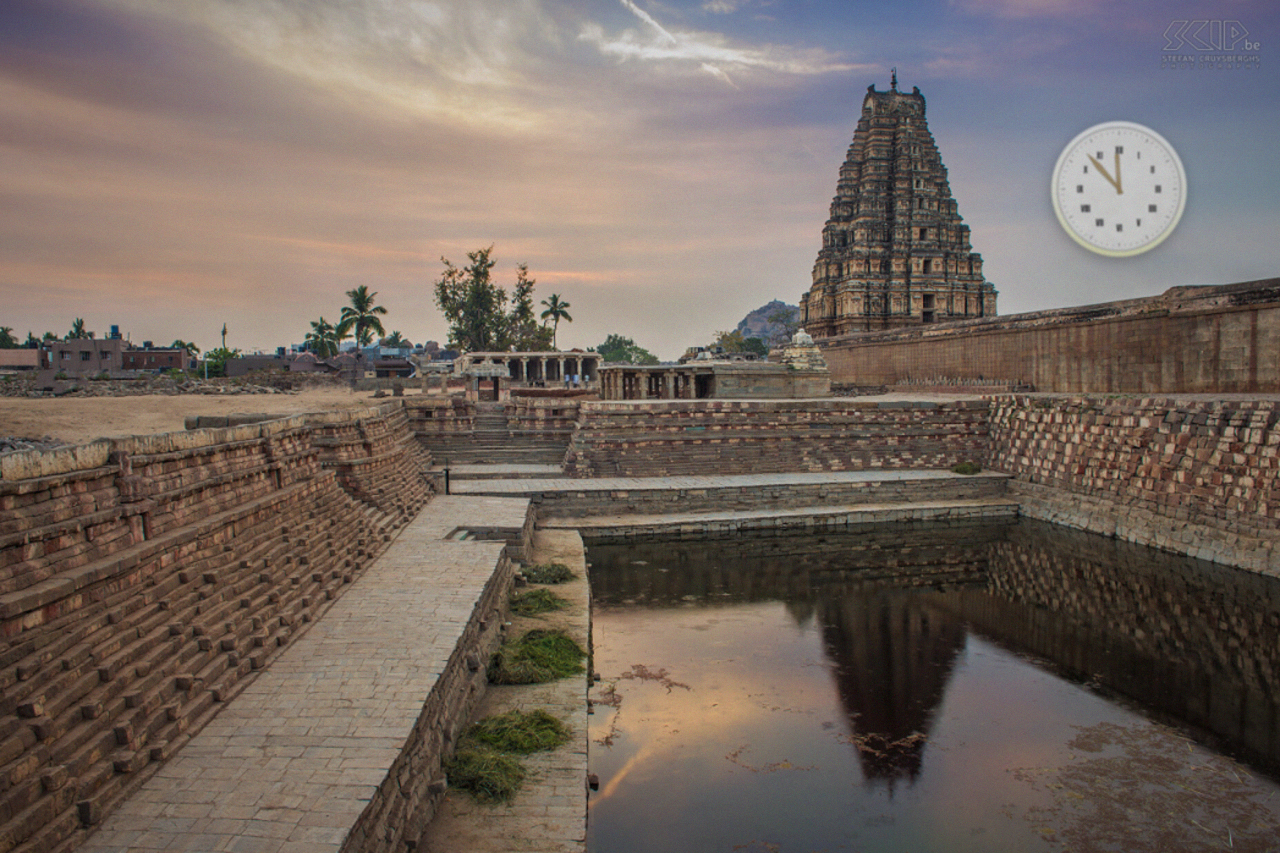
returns {"hour": 11, "minute": 53}
